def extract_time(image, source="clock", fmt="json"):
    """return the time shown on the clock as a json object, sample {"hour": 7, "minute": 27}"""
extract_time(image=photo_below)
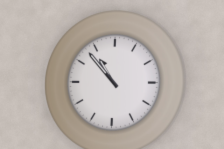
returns {"hour": 10, "minute": 53}
